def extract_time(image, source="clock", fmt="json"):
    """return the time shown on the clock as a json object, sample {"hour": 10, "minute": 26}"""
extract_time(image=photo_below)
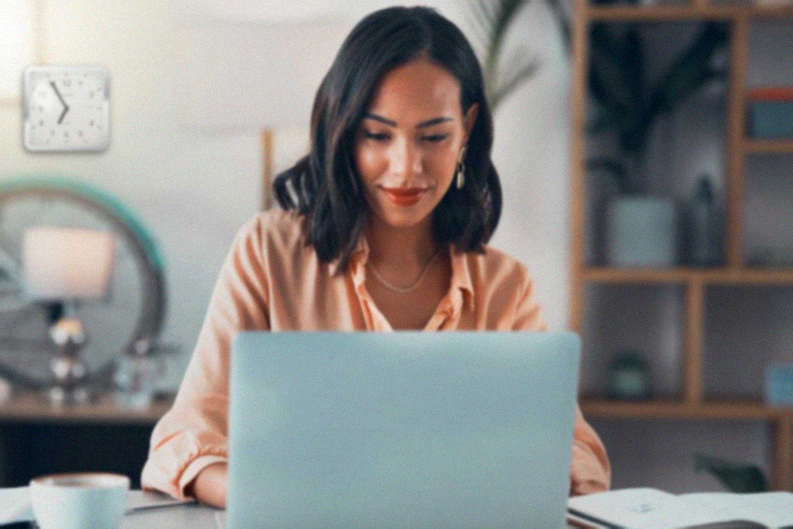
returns {"hour": 6, "minute": 55}
